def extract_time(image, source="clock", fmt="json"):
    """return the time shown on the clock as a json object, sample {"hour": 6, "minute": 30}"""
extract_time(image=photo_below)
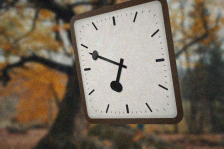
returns {"hour": 6, "minute": 49}
